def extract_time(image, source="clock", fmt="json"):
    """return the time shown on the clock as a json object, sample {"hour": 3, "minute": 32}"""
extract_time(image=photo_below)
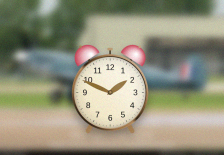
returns {"hour": 1, "minute": 49}
